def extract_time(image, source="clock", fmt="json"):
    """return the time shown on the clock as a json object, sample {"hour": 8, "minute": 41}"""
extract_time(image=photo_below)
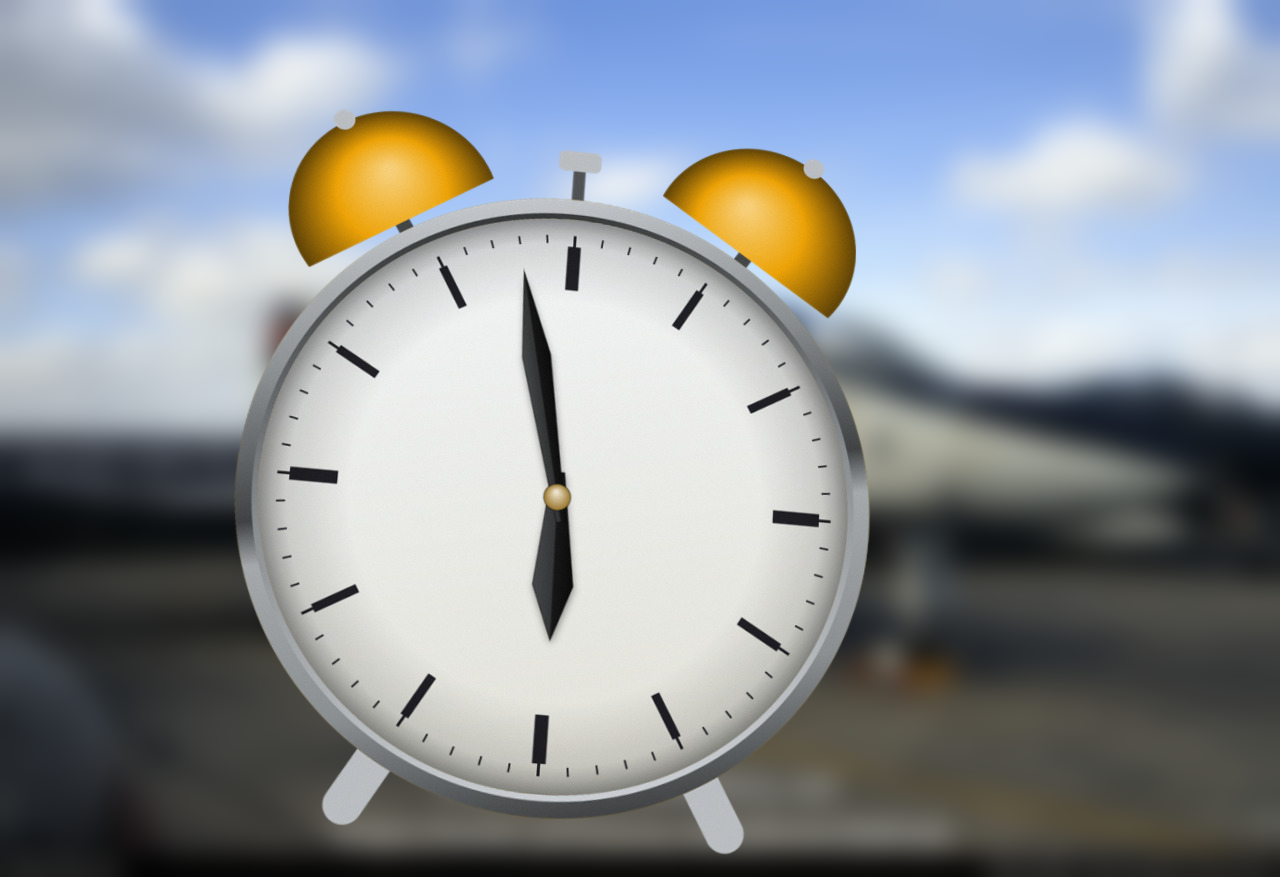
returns {"hour": 5, "minute": 58}
